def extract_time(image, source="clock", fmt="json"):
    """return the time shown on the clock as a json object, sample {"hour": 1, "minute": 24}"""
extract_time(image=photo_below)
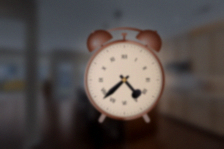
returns {"hour": 4, "minute": 38}
